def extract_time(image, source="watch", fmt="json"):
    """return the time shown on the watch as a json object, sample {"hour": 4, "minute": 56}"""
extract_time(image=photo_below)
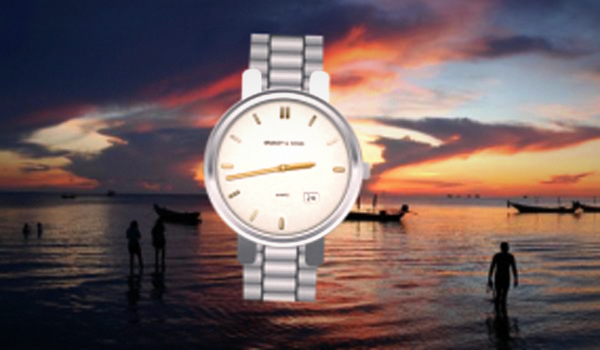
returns {"hour": 2, "minute": 43}
